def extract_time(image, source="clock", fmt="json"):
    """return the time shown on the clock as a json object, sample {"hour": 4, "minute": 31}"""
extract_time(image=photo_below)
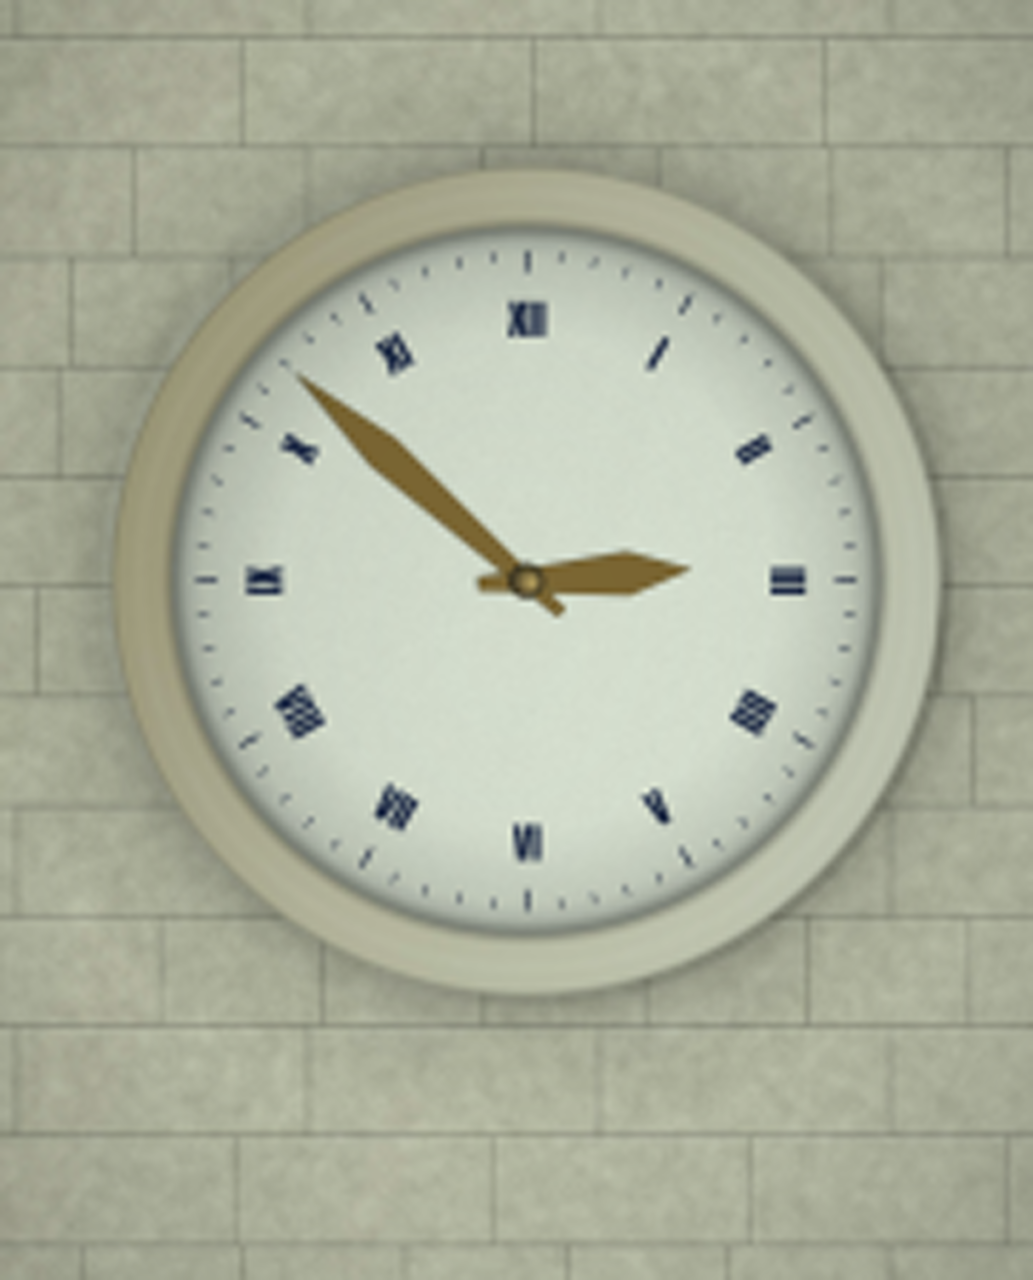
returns {"hour": 2, "minute": 52}
